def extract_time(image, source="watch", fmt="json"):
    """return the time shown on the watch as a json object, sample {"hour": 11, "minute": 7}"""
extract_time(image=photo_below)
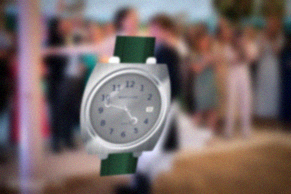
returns {"hour": 4, "minute": 48}
